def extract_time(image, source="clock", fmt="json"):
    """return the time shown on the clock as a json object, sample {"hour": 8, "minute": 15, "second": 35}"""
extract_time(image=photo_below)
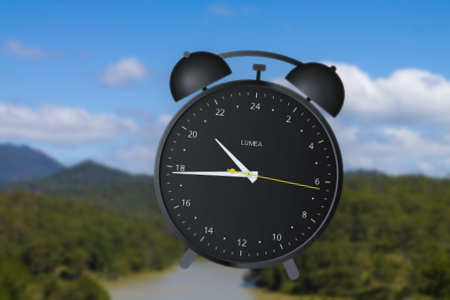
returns {"hour": 20, "minute": 44, "second": 16}
